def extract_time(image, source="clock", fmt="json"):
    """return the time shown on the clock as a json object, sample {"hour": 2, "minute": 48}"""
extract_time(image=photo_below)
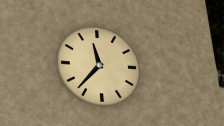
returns {"hour": 11, "minute": 37}
